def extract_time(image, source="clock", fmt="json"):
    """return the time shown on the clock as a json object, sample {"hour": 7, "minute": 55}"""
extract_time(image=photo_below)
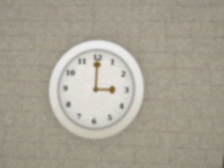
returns {"hour": 3, "minute": 0}
